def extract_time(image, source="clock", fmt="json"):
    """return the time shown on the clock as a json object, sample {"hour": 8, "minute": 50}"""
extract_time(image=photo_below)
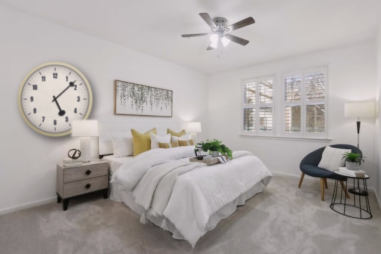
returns {"hour": 5, "minute": 8}
